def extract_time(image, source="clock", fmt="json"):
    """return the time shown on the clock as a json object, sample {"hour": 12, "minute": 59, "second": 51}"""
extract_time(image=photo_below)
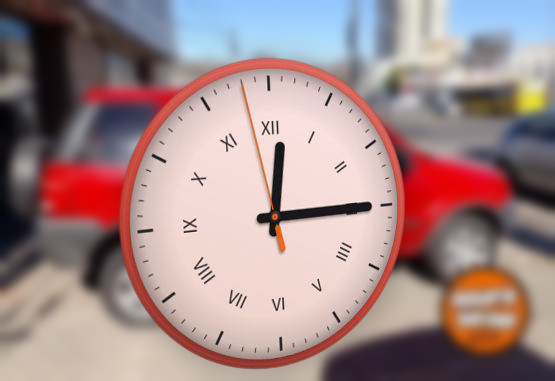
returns {"hour": 12, "minute": 14, "second": 58}
